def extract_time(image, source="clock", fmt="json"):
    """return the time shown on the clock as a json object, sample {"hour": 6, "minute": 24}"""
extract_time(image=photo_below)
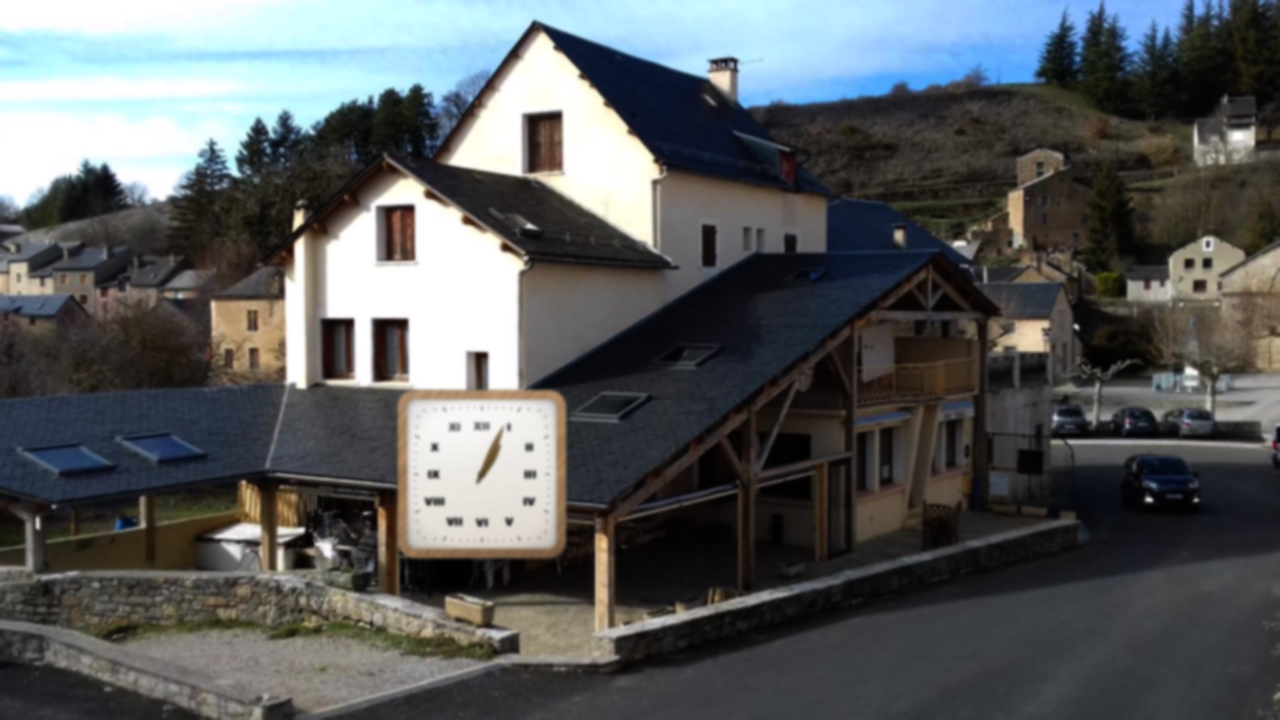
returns {"hour": 1, "minute": 4}
